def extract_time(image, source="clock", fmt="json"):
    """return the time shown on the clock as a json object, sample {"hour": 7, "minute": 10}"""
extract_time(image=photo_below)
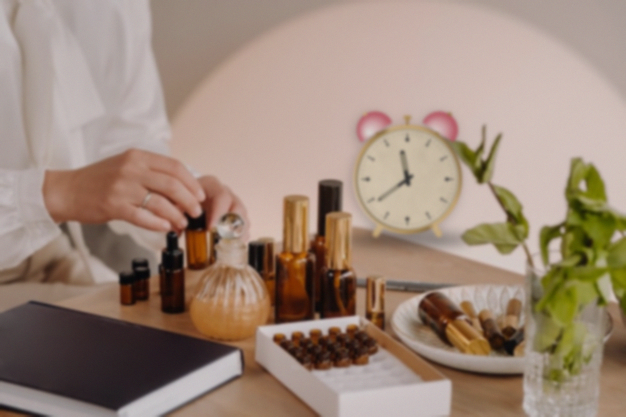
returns {"hour": 11, "minute": 39}
